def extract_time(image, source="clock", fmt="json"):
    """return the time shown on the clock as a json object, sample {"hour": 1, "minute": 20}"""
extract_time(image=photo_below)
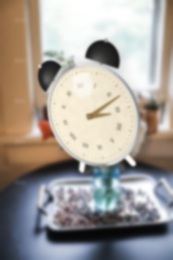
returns {"hour": 3, "minute": 12}
